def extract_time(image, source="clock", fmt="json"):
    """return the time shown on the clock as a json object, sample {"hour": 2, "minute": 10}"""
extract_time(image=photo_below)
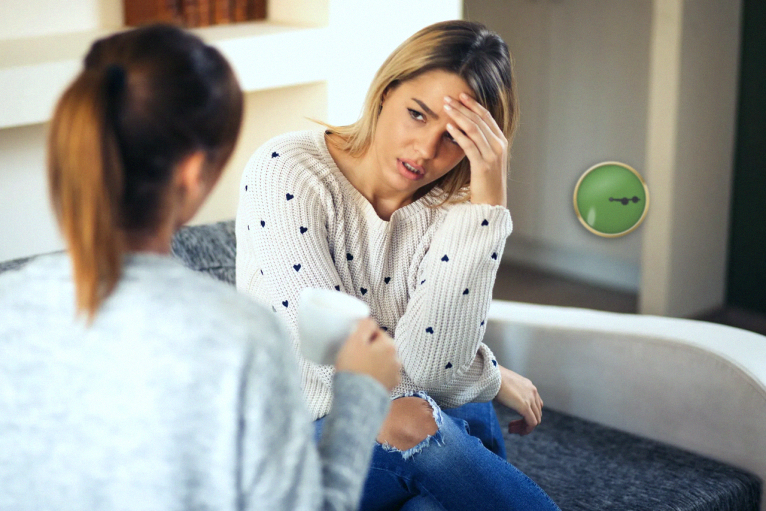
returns {"hour": 3, "minute": 15}
